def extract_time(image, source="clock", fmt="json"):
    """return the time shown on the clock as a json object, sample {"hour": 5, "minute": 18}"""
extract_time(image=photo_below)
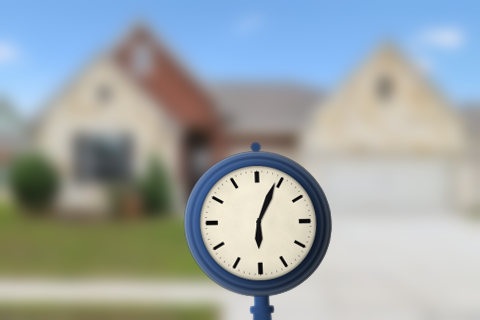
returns {"hour": 6, "minute": 4}
